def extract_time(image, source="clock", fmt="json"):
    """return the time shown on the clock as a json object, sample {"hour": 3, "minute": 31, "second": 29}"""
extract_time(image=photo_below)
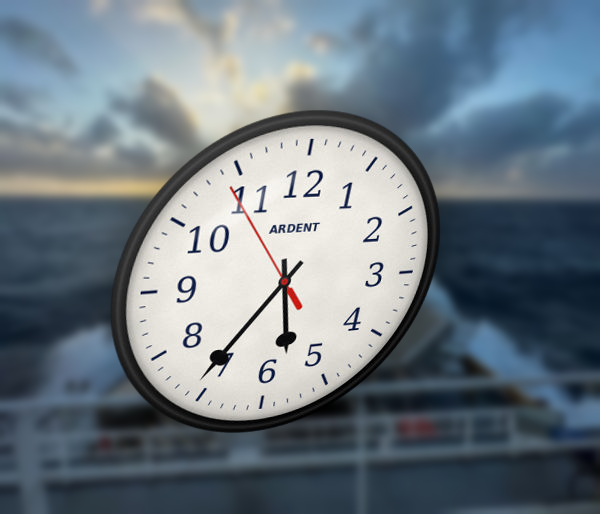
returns {"hour": 5, "minute": 35, "second": 54}
